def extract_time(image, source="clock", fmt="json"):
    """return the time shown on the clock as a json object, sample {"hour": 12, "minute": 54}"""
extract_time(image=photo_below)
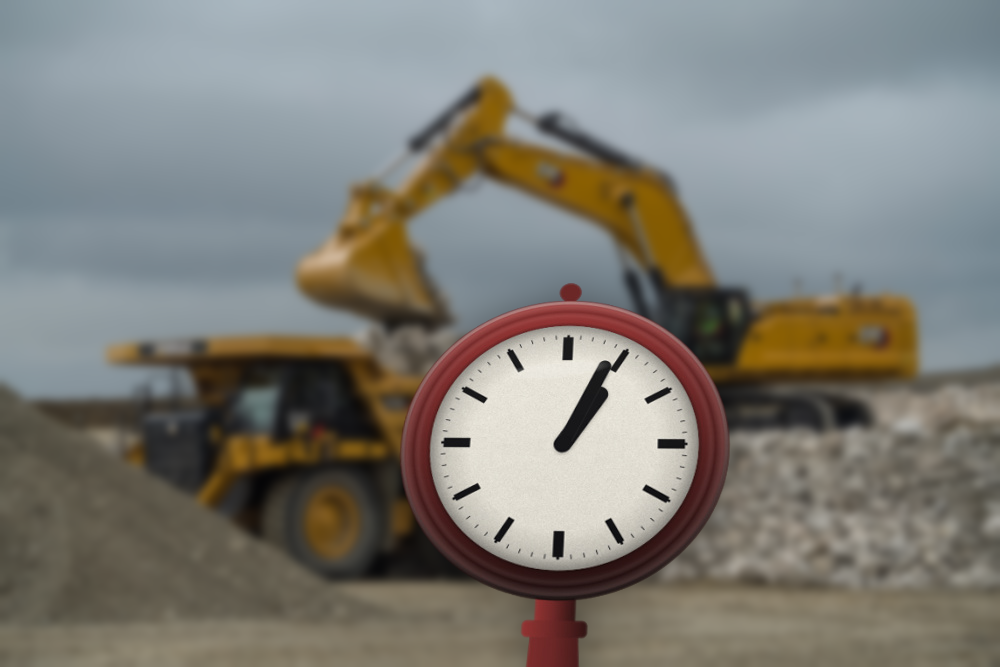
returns {"hour": 1, "minute": 4}
